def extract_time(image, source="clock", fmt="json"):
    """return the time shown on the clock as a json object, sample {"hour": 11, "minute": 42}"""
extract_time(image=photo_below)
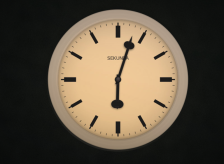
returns {"hour": 6, "minute": 3}
